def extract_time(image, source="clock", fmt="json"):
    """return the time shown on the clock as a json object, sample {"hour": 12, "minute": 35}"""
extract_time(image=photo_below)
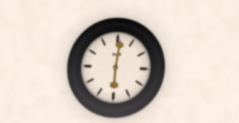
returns {"hour": 6, "minute": 1}
